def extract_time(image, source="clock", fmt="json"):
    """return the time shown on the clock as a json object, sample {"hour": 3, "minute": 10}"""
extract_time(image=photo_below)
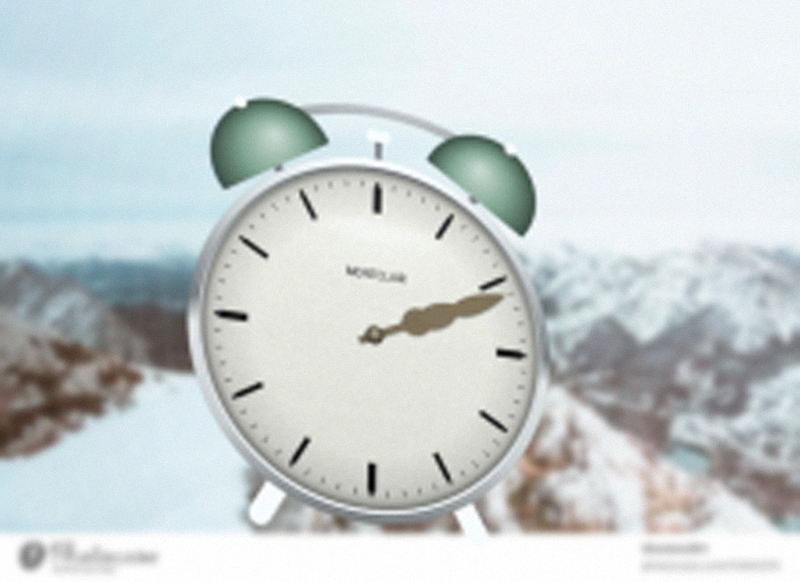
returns {"hour": 2, "minute": 11}
